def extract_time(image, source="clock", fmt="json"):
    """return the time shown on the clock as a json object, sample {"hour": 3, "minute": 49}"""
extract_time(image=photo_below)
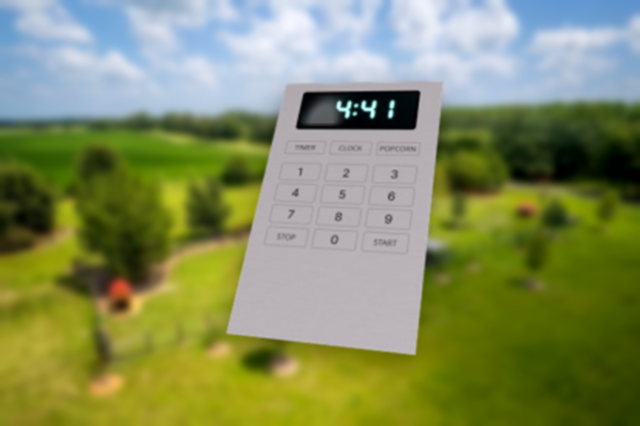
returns {"hour": 4, "minute": 41}
